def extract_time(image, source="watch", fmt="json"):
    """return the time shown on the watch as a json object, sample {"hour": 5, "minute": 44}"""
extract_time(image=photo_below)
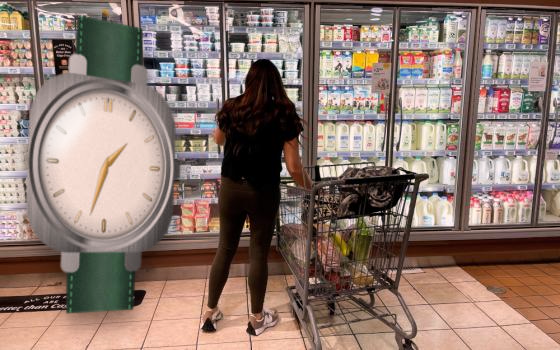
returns {"hour": 1, "minute": 33}
